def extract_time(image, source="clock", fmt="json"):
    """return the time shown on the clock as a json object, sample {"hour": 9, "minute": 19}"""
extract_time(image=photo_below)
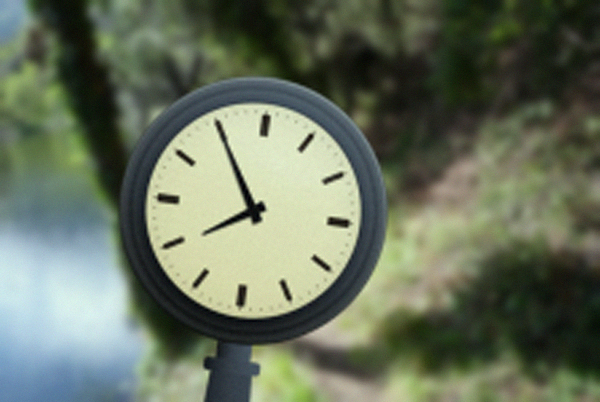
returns {"hour": 7, "minute": 55}
